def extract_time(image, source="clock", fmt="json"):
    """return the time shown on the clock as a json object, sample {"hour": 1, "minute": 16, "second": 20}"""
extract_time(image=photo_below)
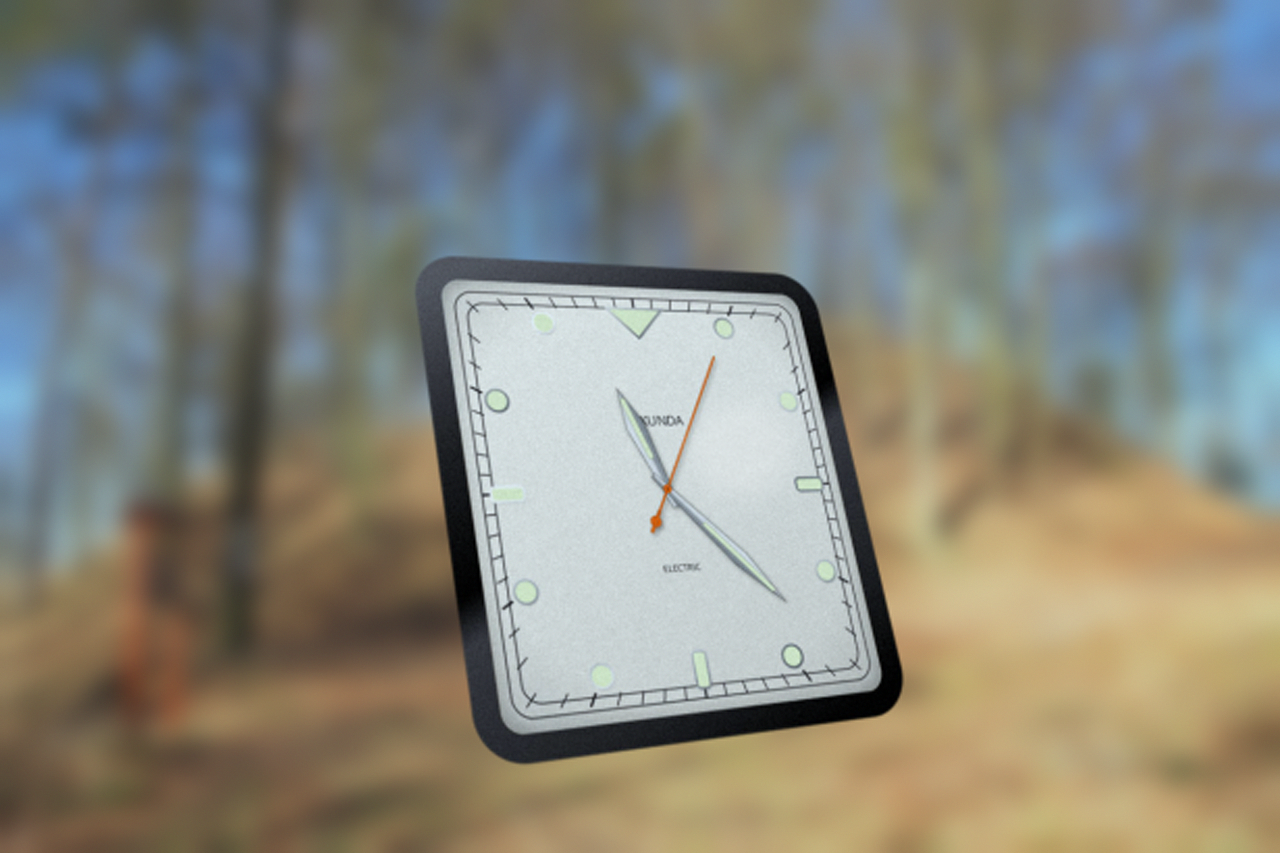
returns {"hour": 11, "minute": 23, "second": 5}
